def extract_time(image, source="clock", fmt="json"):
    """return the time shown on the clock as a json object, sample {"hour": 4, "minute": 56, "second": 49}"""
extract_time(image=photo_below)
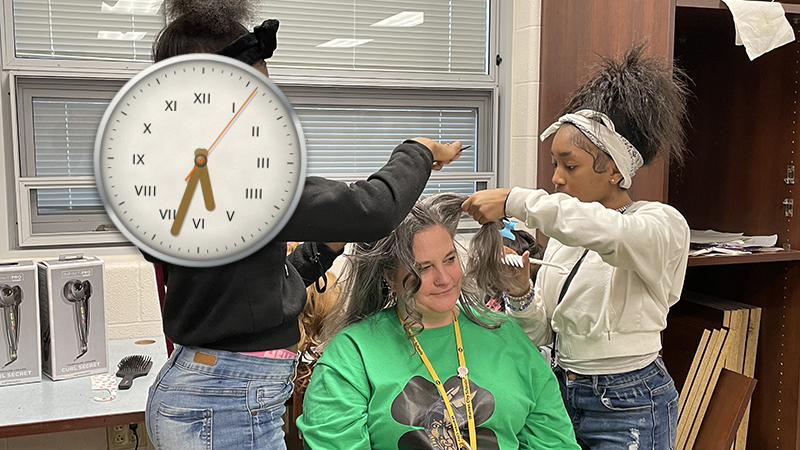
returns {"hour": 5, "minute": 33, "second": 6}
